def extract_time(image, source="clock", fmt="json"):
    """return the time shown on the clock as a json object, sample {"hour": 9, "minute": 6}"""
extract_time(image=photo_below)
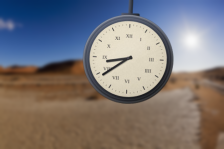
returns {"hour": 8, "minute": 39}
